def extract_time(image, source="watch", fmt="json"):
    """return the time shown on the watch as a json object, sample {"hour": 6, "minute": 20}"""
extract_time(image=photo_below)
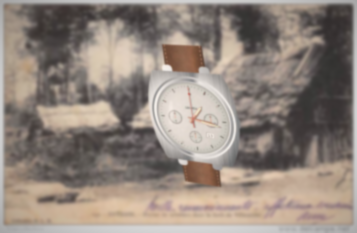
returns {"hour": 1, "minute": 17}
